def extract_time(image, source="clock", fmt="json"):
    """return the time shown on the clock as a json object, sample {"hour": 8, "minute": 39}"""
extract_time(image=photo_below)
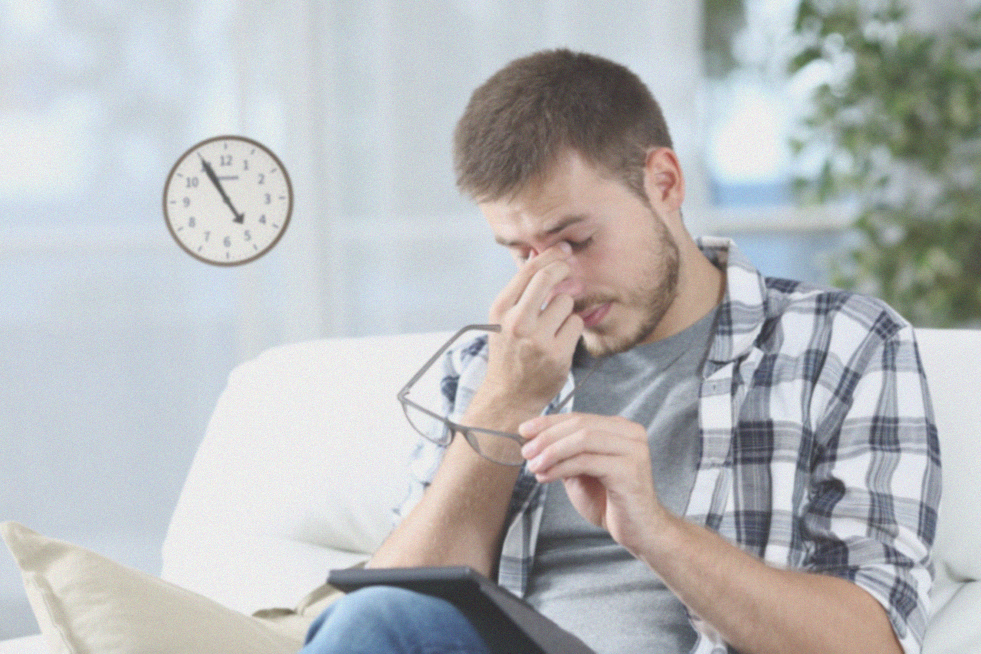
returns {"hour": 4, "minute": 55}
